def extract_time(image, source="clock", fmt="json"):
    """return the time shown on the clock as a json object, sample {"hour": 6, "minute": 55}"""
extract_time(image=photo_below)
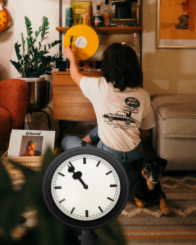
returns {"hour": 10, "minute": 54}
